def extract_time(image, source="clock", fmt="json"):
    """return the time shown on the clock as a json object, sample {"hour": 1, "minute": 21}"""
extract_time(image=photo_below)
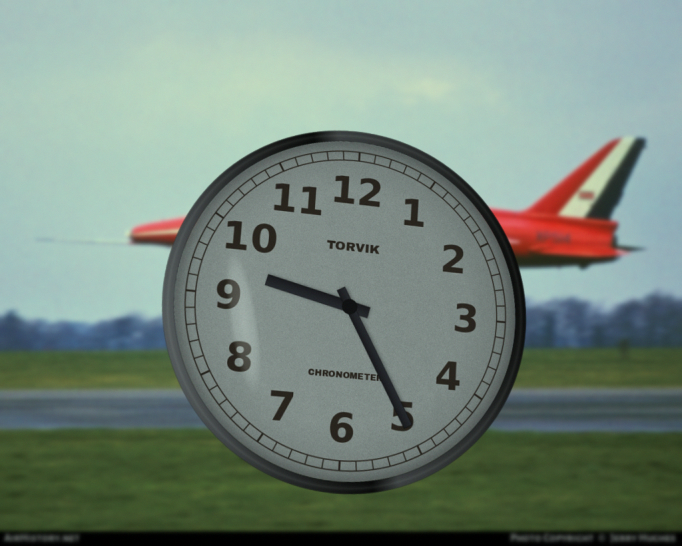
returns {"hour": 9, "minute": 25}
